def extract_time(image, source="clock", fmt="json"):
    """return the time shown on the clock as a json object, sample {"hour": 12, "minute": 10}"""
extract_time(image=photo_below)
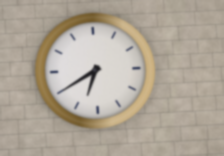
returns {"hour": 6, "minute": 40}
